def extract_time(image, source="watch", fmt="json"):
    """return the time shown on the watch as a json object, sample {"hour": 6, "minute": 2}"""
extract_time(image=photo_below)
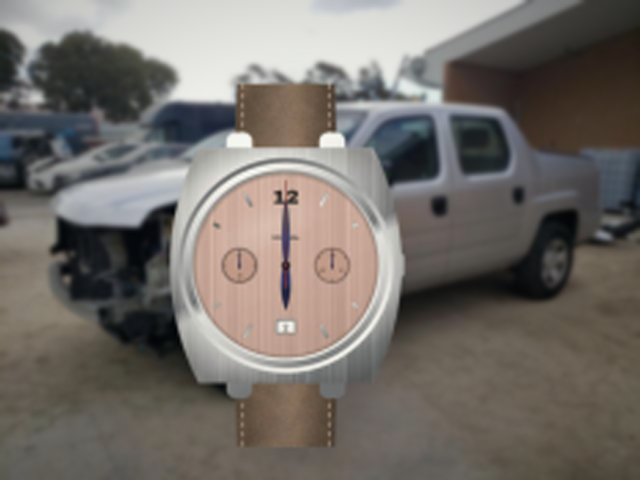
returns {"hour": 6, "minute": 0}
